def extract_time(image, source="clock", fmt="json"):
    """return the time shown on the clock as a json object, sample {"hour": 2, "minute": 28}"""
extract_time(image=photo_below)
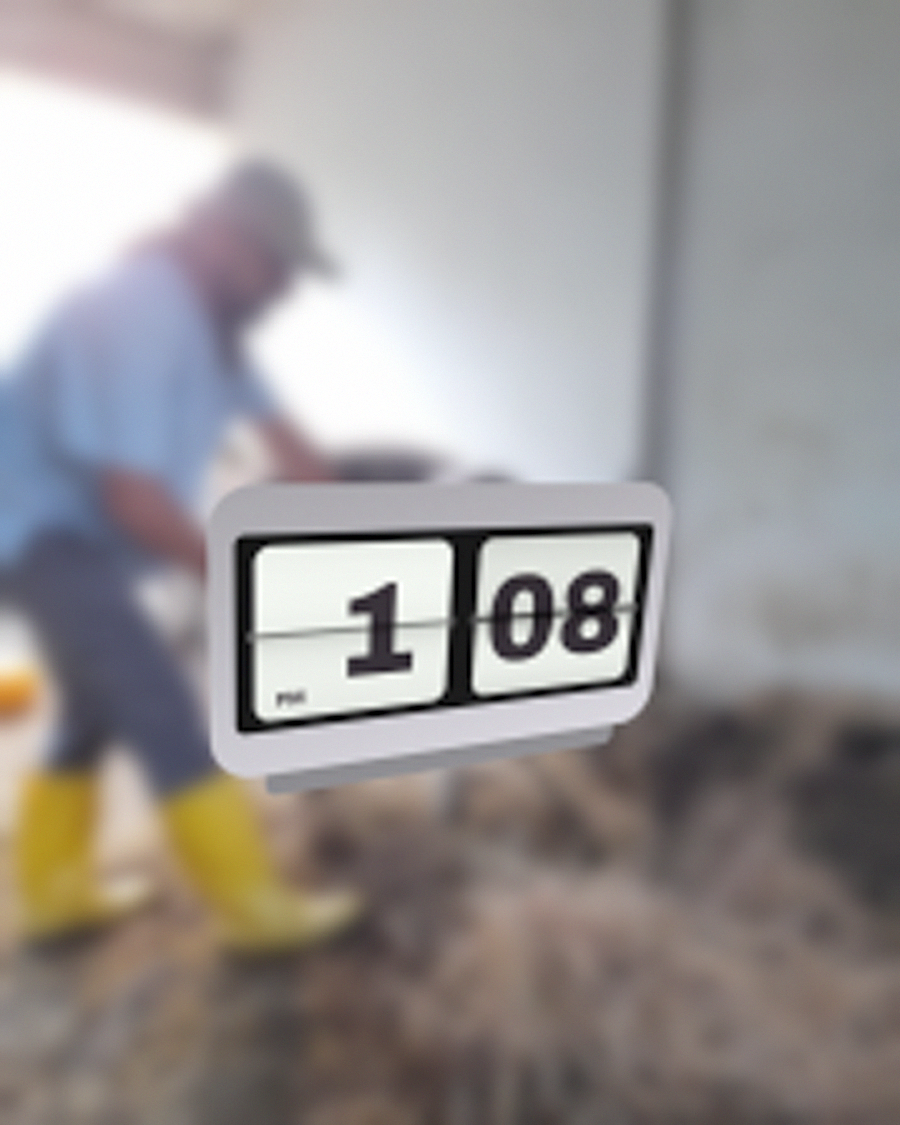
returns {"hour": 1, "minute": 8}
